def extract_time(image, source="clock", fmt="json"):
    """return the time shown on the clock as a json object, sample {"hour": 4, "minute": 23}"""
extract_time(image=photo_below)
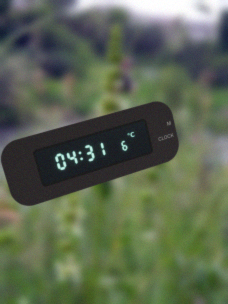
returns {"hour": 4, "minute": 31}
